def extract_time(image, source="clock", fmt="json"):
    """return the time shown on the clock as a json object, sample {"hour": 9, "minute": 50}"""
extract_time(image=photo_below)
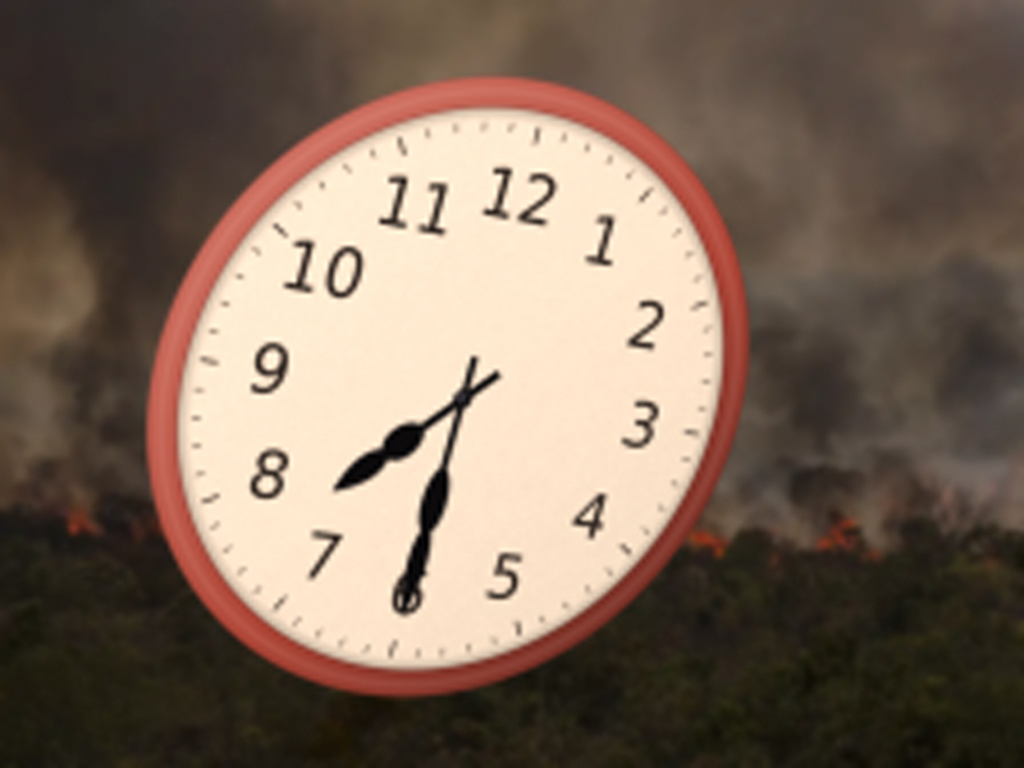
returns {"hour": 7, "minute": 30}
